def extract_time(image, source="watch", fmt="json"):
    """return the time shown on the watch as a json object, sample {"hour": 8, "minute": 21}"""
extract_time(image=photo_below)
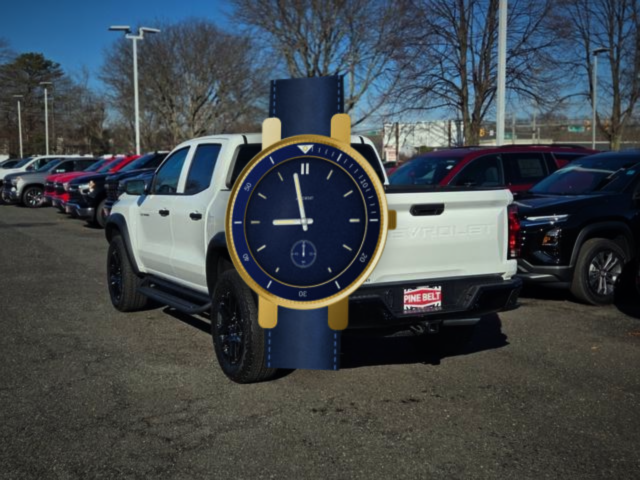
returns {"hour": 8, "minute": 58}
